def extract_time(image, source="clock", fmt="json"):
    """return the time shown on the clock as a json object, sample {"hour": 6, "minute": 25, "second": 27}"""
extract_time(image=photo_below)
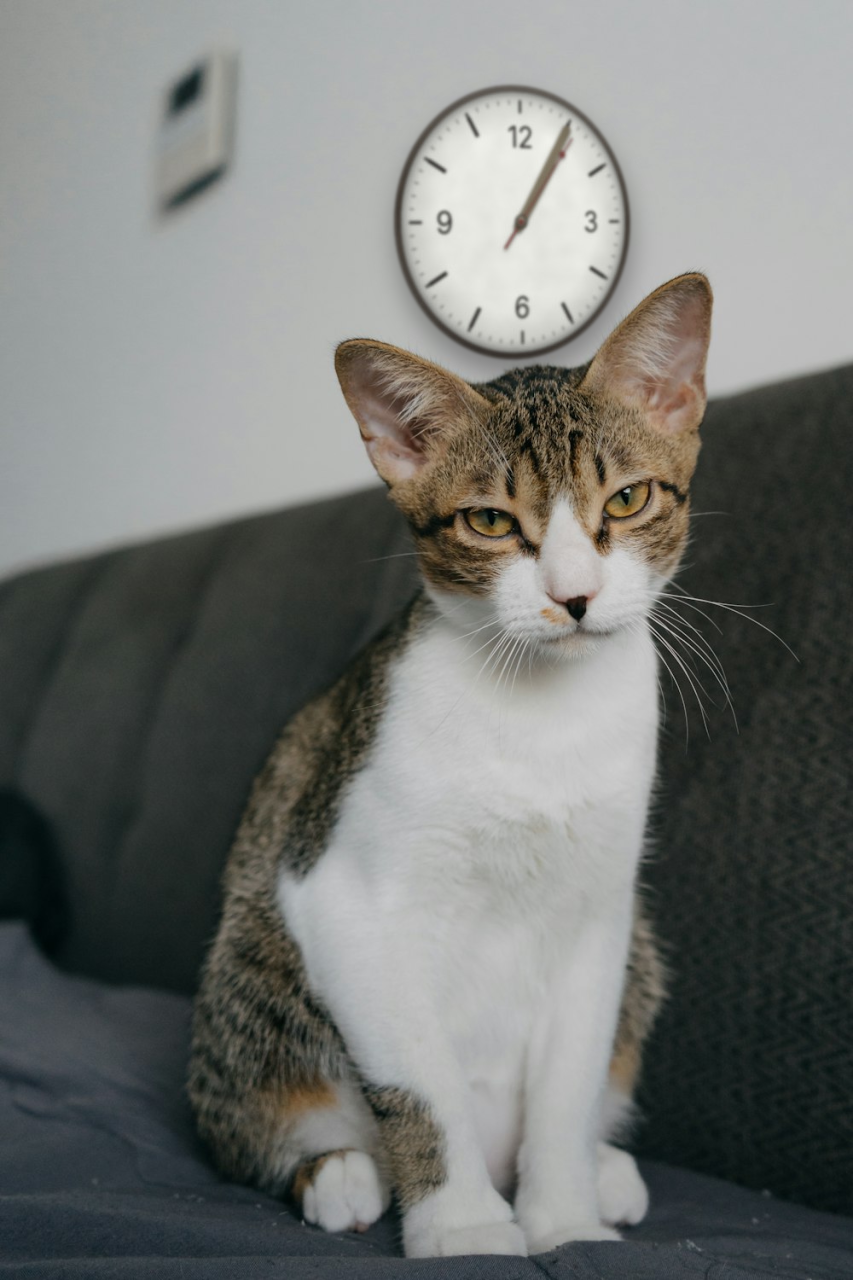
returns {"hour": 1, "minute": 5, "second": 6}
